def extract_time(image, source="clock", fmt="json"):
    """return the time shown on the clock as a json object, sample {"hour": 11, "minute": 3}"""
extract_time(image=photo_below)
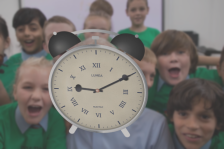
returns {"hour": 9, "minute": 10}
